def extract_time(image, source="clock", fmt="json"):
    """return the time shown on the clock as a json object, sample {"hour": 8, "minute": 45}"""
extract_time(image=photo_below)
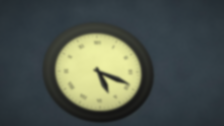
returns {"hour": 5, "minute": 19}
